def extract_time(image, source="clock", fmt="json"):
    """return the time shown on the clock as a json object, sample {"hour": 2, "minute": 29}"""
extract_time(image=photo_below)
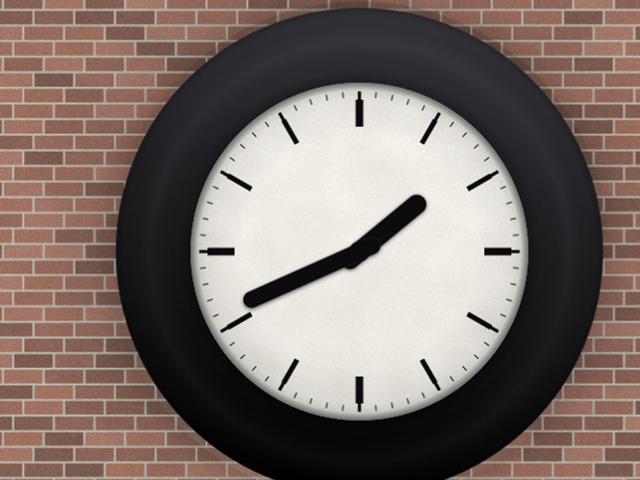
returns {"hour": 1, "minute": 41}
